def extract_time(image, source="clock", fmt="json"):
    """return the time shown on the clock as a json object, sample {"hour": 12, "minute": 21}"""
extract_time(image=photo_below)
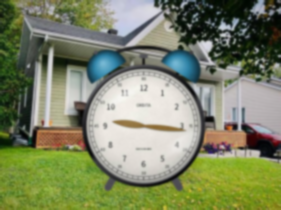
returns {"hour": 9, "minute": 16}
